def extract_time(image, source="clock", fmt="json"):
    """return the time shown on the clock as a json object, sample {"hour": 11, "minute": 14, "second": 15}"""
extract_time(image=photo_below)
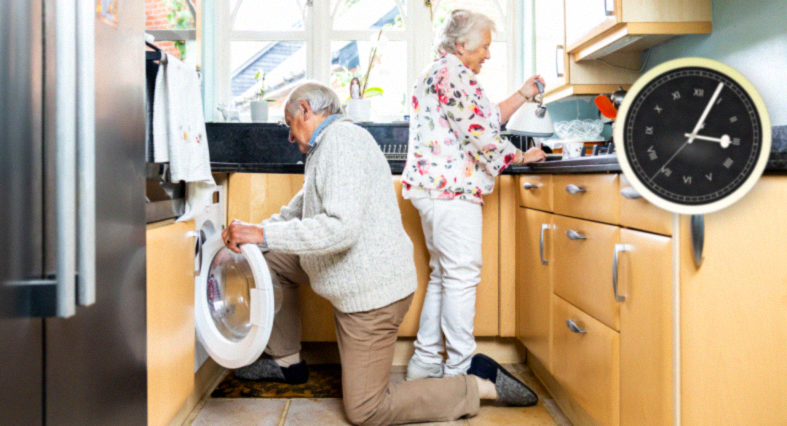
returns {"hour": 3, "minute": 3, "second": 36}
